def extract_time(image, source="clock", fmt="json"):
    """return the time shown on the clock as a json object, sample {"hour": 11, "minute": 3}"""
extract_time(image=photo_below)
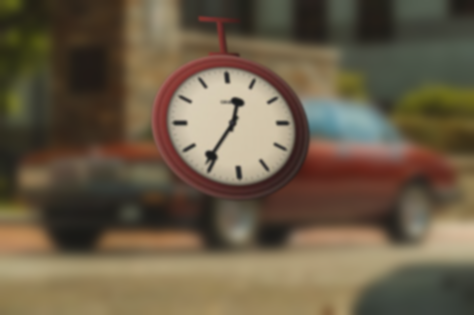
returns {"hour": 12, "minute": 36}
